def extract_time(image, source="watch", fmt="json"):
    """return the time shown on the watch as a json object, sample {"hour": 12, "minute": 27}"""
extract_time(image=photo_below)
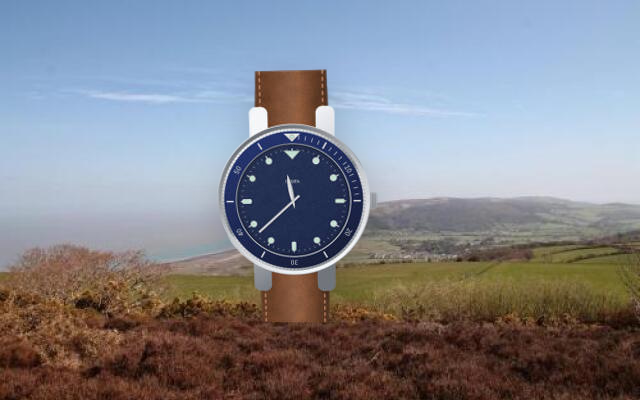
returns {"hour": 11, "minute": 38}
